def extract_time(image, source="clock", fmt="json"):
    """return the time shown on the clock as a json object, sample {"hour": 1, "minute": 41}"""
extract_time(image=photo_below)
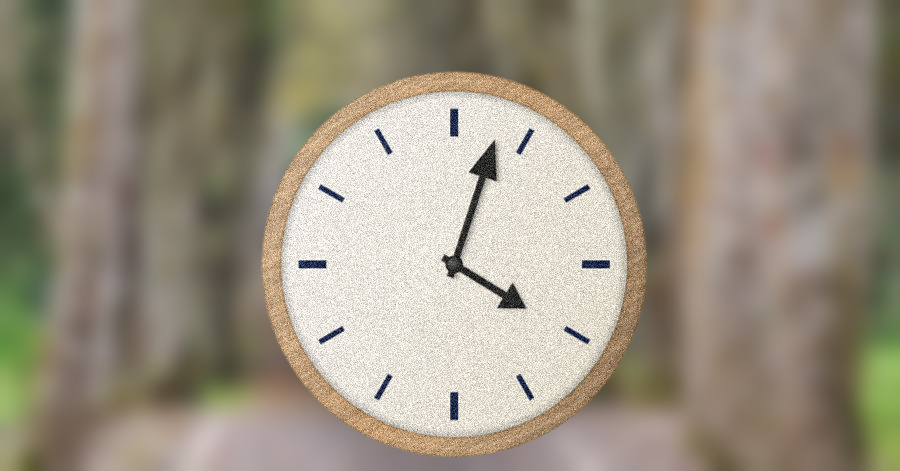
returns {"hour": 4, "minute": 3}
